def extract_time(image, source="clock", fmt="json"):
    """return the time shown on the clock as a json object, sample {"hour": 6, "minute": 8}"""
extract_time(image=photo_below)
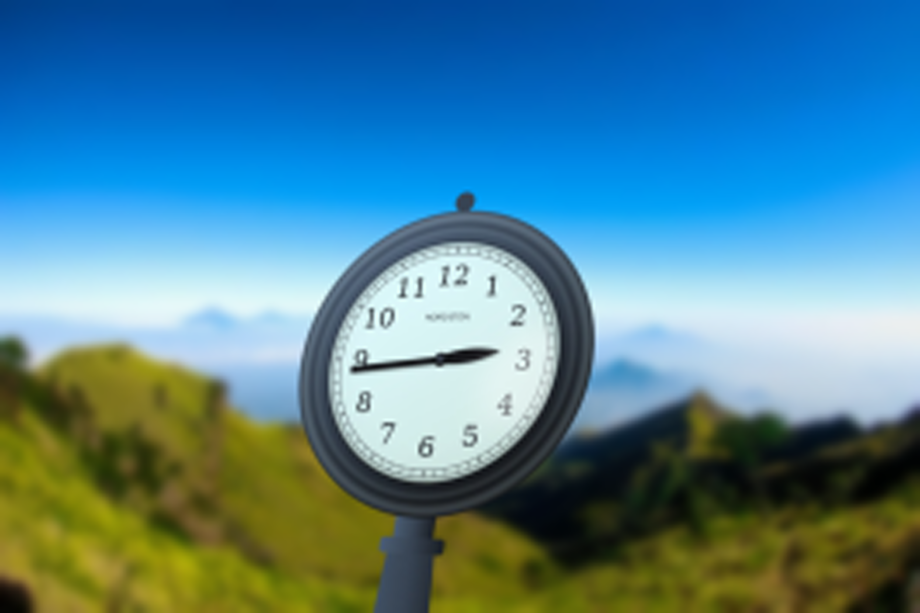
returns {"hour": 2, "minute": 44}
